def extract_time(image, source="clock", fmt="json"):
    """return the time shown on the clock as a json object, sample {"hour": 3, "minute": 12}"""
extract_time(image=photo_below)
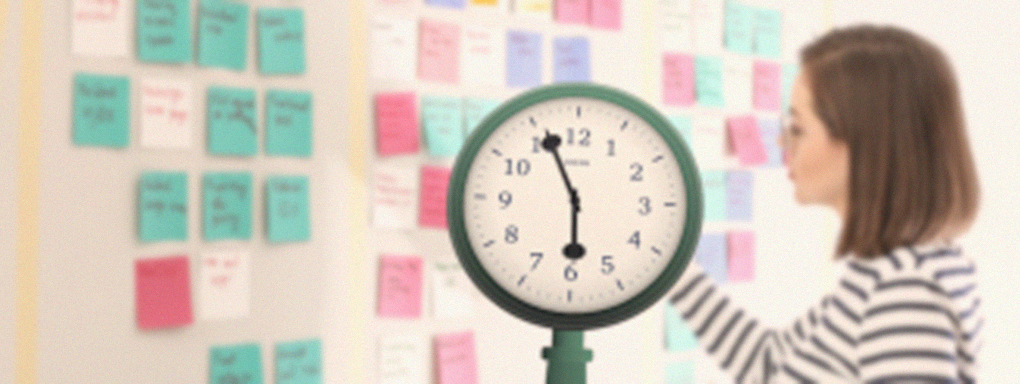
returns {"hour": 5, "minute": 56}
